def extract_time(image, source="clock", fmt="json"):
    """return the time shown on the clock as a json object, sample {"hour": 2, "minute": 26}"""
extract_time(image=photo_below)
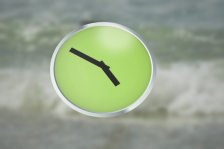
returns {"hour": 4, "minute": 50}
